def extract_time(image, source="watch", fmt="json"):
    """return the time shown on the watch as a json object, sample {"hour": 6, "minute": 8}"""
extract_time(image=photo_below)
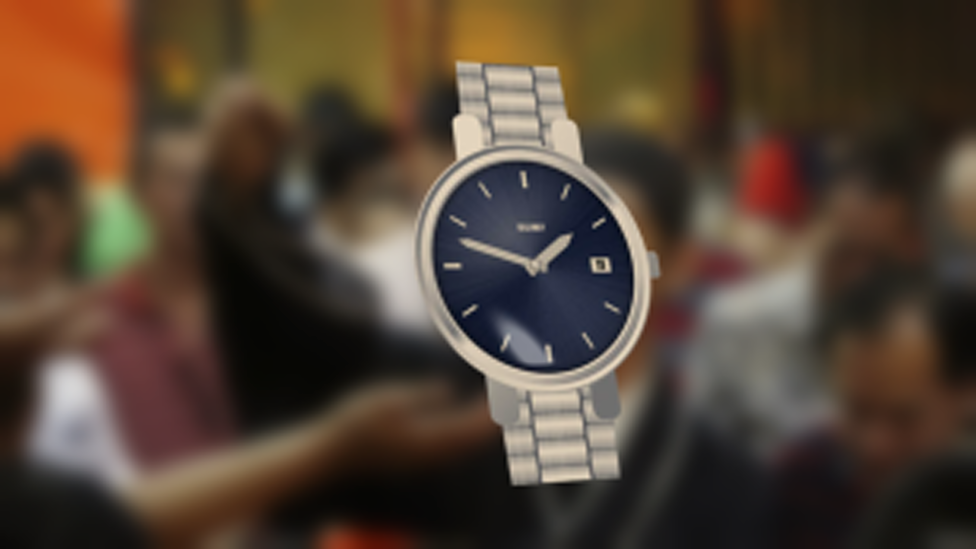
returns {"hour": 1, "minute": 48}
